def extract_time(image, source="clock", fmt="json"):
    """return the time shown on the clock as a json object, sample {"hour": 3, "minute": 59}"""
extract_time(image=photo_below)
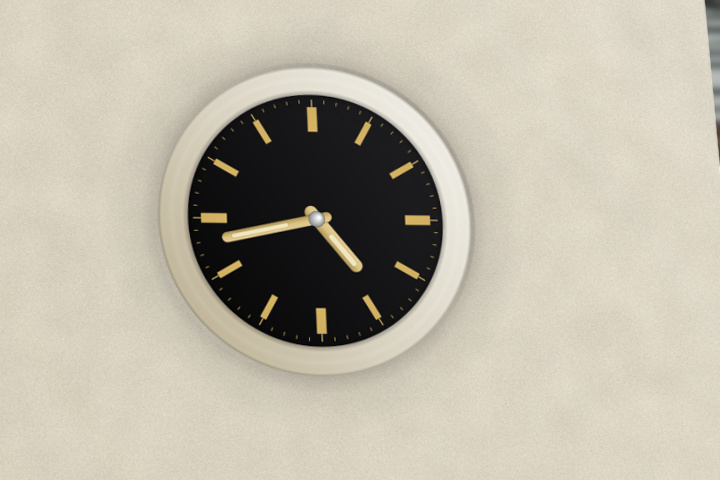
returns {"hour": 4, "minute": 43}
